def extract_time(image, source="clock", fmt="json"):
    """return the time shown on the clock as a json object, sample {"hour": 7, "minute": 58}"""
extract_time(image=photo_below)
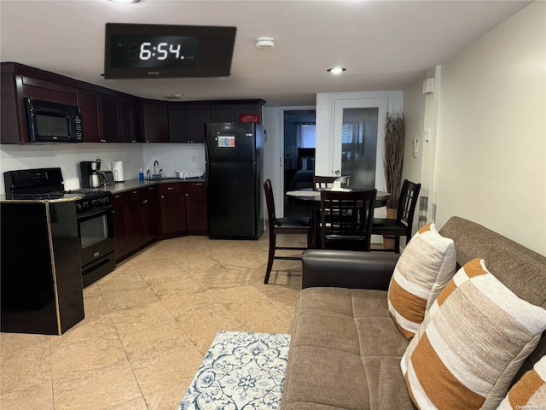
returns {"hour": 6, "minute": 54}
